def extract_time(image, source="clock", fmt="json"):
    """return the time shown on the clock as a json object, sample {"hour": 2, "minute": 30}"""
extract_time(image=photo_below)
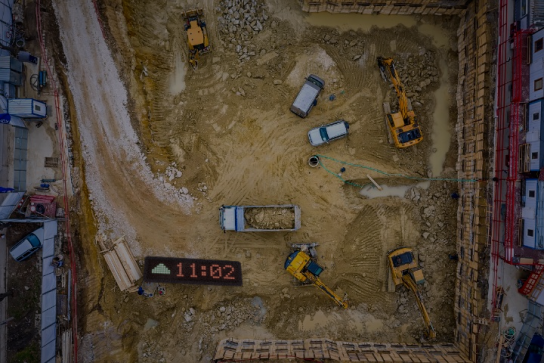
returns {"hour": 11, "minute": 2}
